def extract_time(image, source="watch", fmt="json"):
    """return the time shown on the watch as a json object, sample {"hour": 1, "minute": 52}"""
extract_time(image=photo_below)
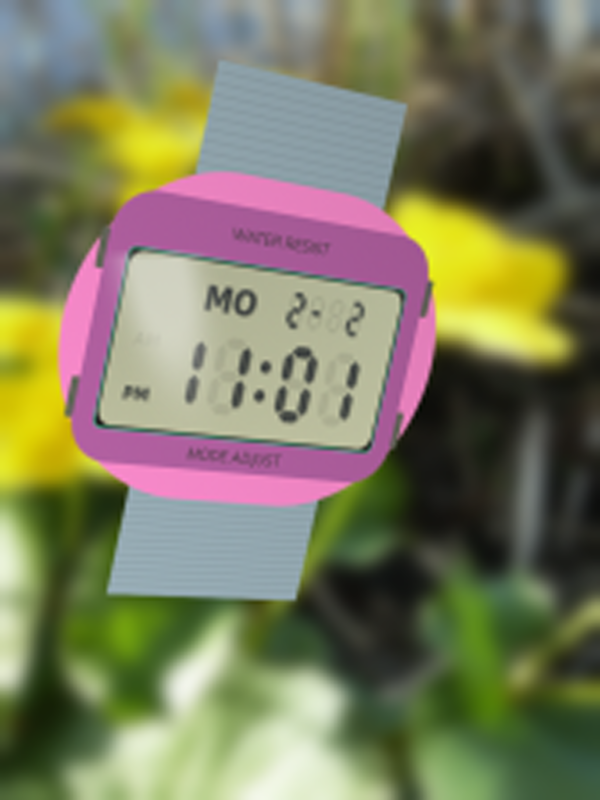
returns {"hour": 11, "minute": 1}
